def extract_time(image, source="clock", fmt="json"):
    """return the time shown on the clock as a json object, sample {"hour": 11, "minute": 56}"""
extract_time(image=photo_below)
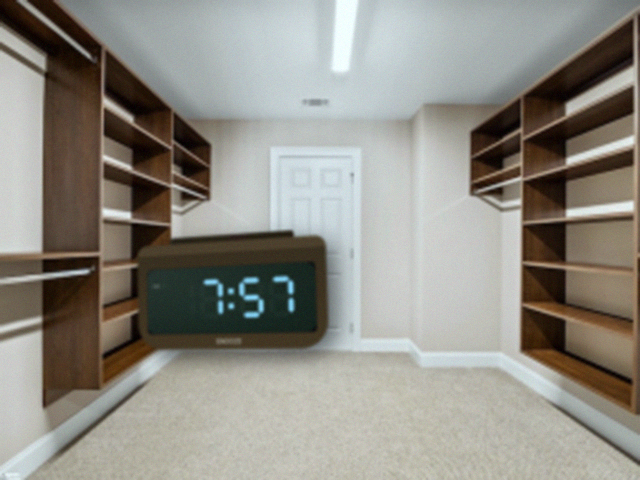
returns {"hour": 7, "minute": 57}
